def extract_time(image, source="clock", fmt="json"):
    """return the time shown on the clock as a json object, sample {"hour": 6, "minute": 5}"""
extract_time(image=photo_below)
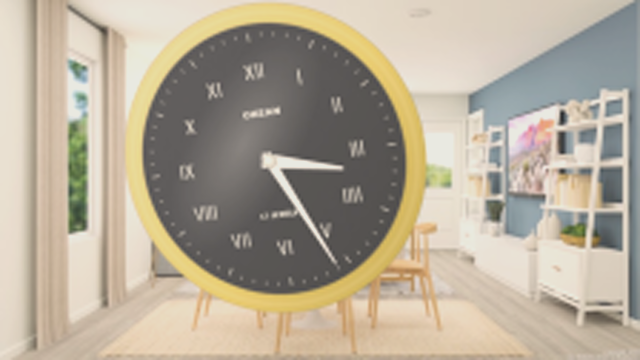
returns {"hour": 3, "minute": 26}
